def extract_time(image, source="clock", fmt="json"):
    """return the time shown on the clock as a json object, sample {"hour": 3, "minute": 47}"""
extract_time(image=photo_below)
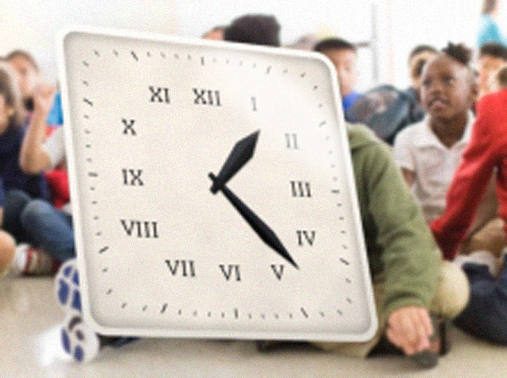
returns {"hour": 1, "minute": 23}
